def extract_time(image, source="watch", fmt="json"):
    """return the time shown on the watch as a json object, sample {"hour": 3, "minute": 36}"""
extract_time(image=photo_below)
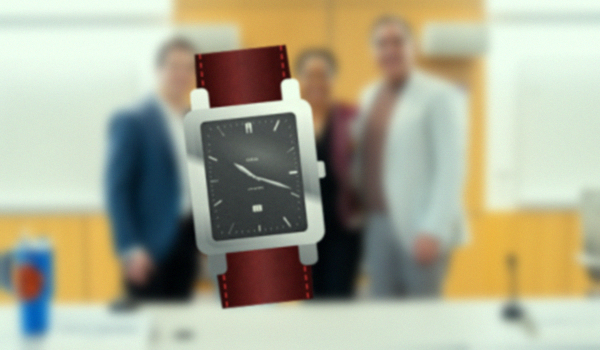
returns {"hour": 10, "minute": 19}
